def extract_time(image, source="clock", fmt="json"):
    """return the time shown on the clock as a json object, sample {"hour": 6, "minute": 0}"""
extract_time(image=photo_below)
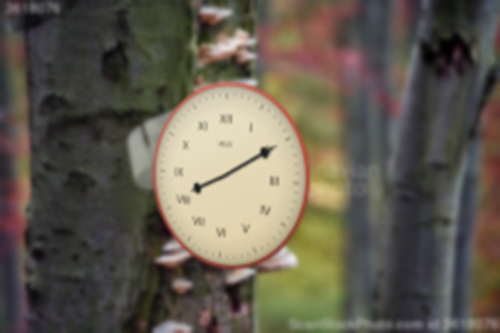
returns {"hour": 8, "minute": 10}
